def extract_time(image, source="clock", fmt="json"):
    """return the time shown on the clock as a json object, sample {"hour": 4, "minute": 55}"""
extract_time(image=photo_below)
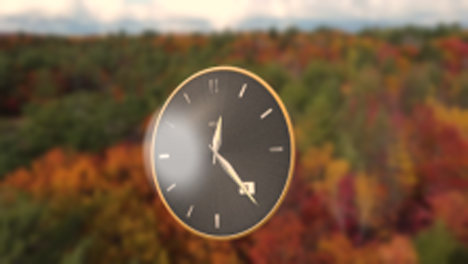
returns {"hour": 12, "minute": 23}
